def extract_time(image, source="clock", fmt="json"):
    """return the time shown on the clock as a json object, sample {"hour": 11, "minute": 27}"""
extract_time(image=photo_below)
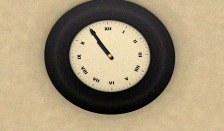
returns {"hour": 10, "minute": 55}
